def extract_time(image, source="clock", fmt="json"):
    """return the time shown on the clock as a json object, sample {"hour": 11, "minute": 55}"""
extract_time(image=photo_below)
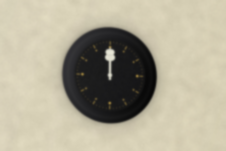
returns {"hour": 12, "minute": 0}
